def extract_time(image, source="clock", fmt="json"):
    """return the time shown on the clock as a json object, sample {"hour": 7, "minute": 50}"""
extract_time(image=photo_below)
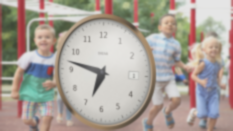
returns {"hour": 6, "minute": 47}
